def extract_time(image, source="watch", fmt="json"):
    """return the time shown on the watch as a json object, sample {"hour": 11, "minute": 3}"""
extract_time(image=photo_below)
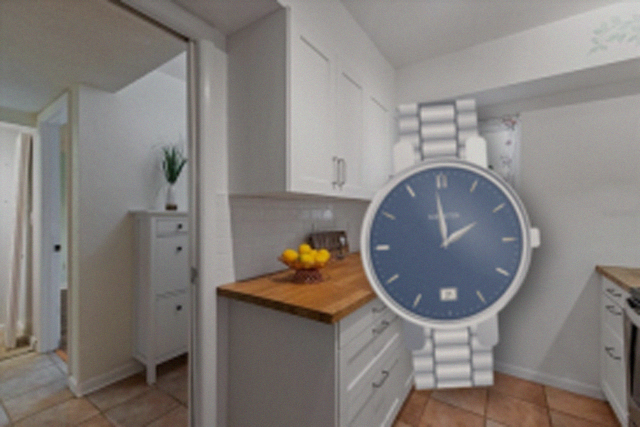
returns {"hour": 1, "minute": 59}
